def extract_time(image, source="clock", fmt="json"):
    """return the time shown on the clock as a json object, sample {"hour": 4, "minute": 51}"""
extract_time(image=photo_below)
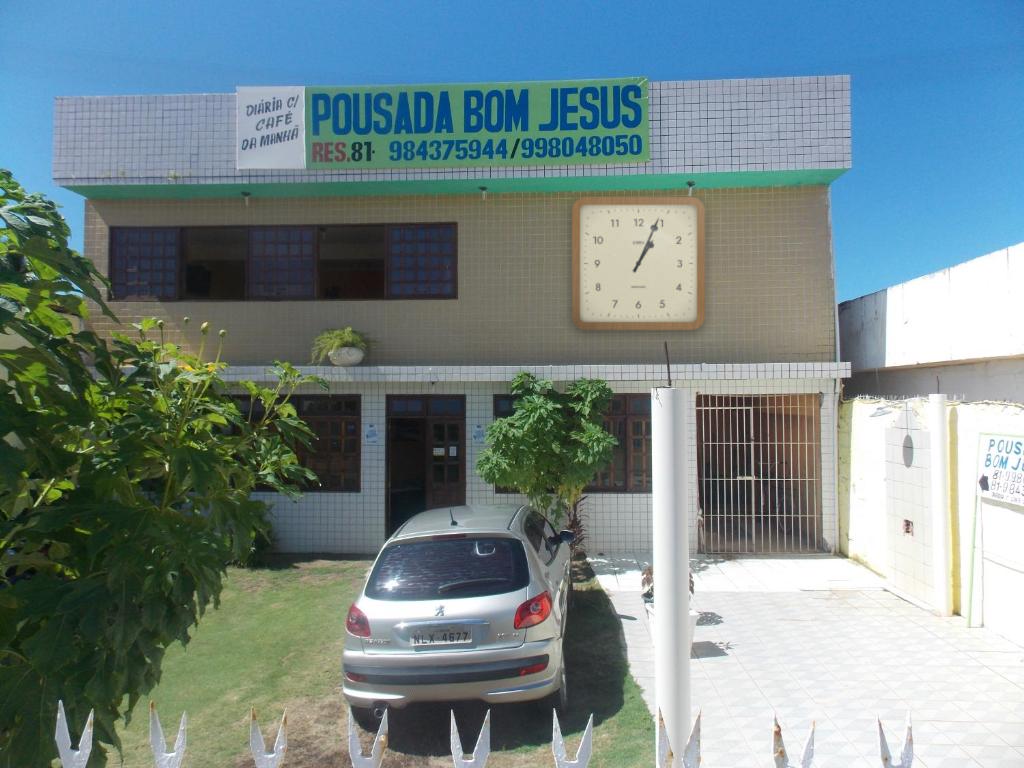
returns {"hour": 1, "minute": 4}
